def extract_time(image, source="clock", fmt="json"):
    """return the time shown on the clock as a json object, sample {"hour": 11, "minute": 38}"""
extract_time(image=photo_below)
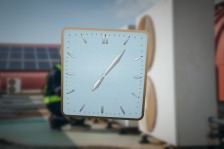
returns {"hour": 7, "minute": 6}
